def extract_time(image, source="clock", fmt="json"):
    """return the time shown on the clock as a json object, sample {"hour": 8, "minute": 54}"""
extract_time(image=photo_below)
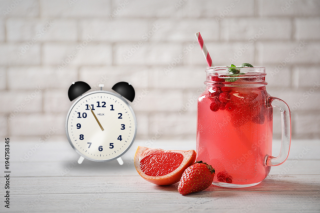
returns {"hour": 10, "minute": 55}
